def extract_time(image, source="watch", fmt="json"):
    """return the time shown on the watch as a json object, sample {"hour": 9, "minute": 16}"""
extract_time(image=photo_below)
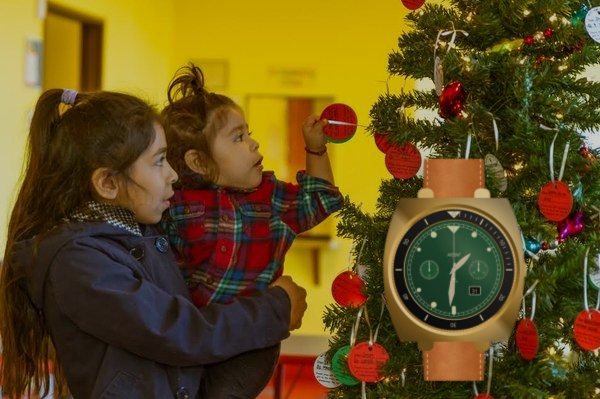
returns {"hour": 1, "minute": 31}
